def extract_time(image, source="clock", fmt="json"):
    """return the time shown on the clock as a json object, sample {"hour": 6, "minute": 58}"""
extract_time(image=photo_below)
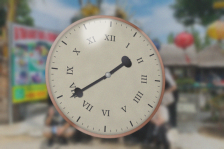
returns {"hour": 1, "minute": 39}
